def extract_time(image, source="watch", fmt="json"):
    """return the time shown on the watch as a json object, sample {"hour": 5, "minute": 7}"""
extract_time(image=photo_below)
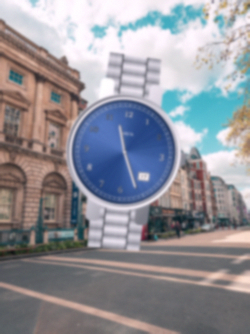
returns {"hour": 11, "minute": 26}
